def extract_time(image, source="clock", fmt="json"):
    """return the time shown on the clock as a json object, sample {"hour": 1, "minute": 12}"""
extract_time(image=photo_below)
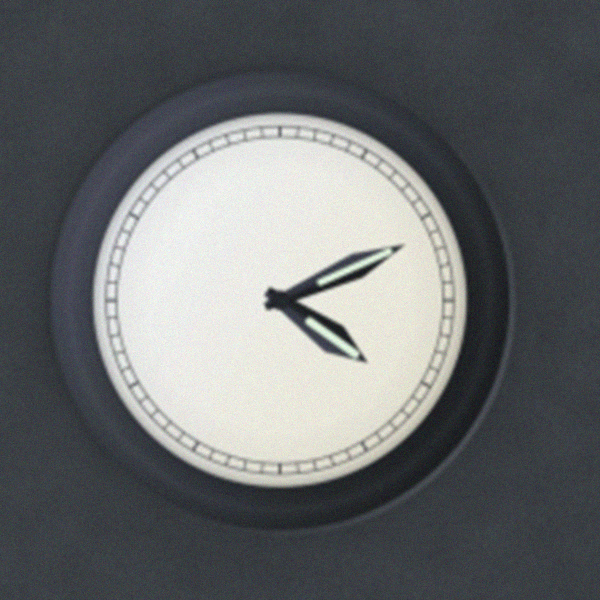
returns {"hour": 4, "minute": 11}
